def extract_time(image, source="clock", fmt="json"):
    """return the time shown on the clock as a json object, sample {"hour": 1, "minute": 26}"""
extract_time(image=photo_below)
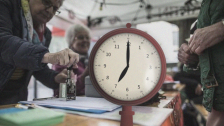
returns {"hour": 7, "minute": 0}
